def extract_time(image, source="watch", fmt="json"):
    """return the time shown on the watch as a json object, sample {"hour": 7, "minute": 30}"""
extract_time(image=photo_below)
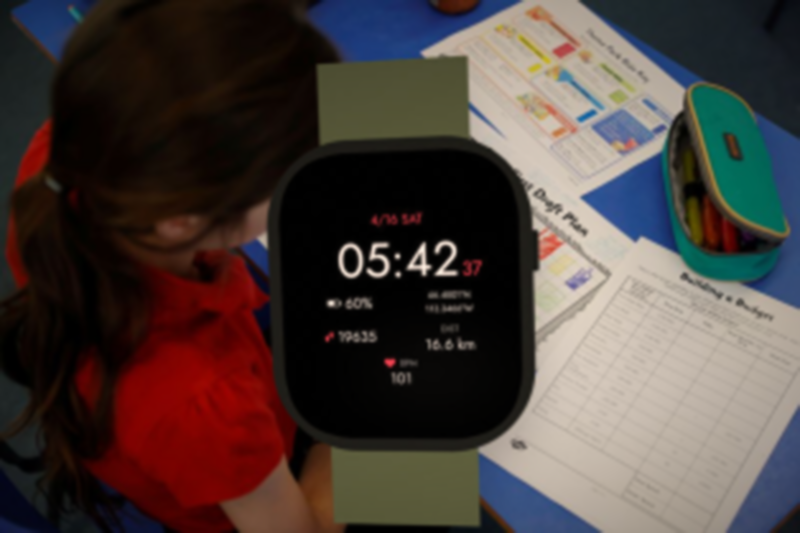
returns {"hour": 5, "minute": 42}
